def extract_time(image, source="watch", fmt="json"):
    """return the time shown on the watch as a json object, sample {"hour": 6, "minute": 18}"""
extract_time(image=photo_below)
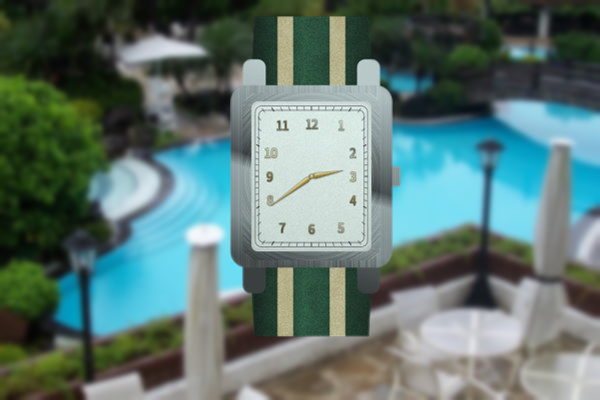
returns {"hour": 2, "minute": 39}
